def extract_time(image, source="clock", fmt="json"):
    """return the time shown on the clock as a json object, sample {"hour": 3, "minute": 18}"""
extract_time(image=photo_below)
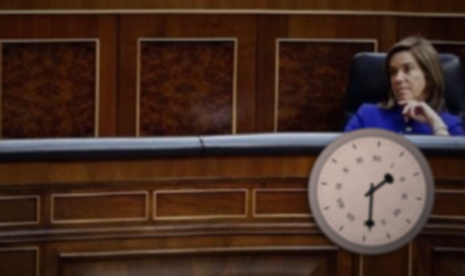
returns {"hour": 1, "minute": 29}
